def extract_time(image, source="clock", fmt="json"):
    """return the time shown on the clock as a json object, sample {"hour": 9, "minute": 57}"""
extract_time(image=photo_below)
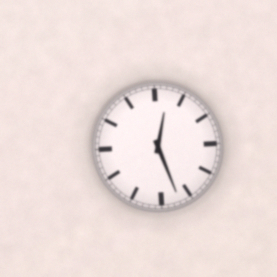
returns {"hour": 12, "minute": 27}
